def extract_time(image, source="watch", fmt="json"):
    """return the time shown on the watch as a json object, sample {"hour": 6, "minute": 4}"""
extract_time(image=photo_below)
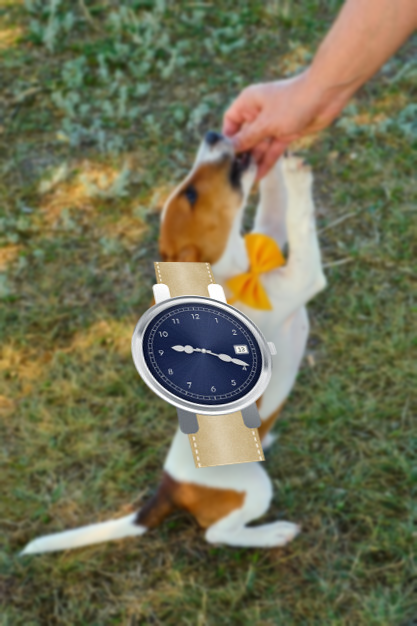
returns {"hour": 9, "minute": 19}
